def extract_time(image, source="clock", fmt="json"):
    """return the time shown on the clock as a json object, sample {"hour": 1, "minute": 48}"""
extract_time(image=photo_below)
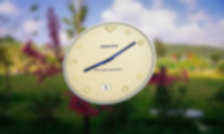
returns {"hour": 8, "minute": 9}
